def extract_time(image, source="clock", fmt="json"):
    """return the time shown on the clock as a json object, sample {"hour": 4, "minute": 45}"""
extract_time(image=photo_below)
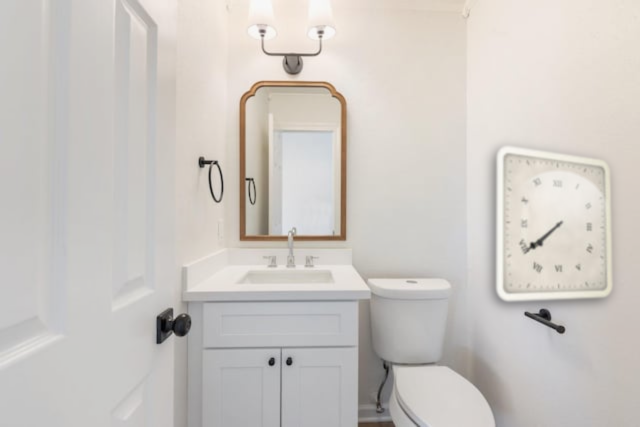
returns {"hour": 7, "minute": 39}
